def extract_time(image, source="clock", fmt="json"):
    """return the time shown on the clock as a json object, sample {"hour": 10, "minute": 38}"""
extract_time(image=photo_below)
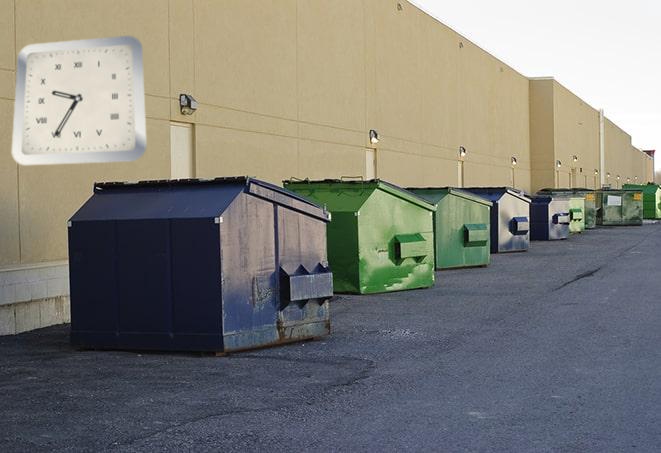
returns {"hour": 9, "minute": 35}
